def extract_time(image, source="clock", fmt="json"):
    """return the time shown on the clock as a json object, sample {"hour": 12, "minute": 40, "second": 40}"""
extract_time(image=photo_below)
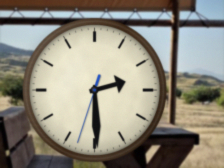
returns {"hour": 2, "minute": 29, "second": 33}
